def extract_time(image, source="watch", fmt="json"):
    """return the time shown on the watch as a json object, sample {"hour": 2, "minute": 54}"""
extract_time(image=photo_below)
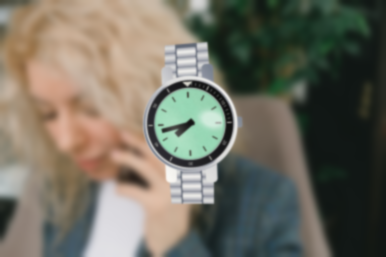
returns {"hour": 7, "minute": 43}
